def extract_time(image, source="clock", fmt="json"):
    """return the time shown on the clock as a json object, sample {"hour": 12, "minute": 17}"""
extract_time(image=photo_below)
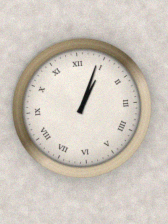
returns {"hour": 1, "minute": 4}
